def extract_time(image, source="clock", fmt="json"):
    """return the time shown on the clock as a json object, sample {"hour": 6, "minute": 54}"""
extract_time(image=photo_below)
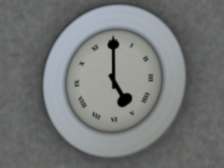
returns {"hour": 5, "minute": 0}
